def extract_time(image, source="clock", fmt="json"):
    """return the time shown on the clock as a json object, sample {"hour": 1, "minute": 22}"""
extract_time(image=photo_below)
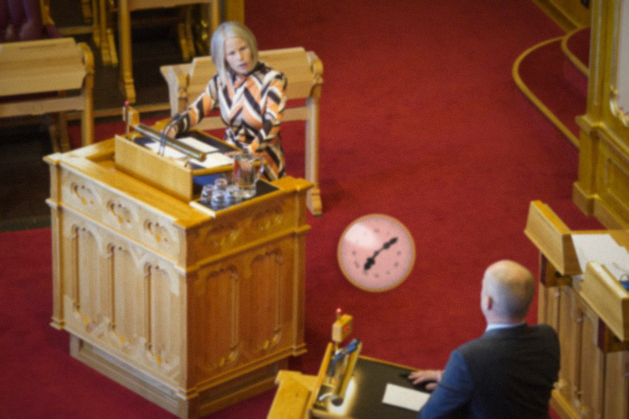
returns {"hour": 7, "minute": 9}
